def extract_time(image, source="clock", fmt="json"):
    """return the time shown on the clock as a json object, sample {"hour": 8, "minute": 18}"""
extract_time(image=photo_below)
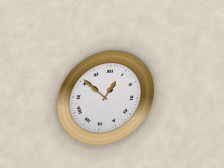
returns {"hour": 12, "minute": 51}
